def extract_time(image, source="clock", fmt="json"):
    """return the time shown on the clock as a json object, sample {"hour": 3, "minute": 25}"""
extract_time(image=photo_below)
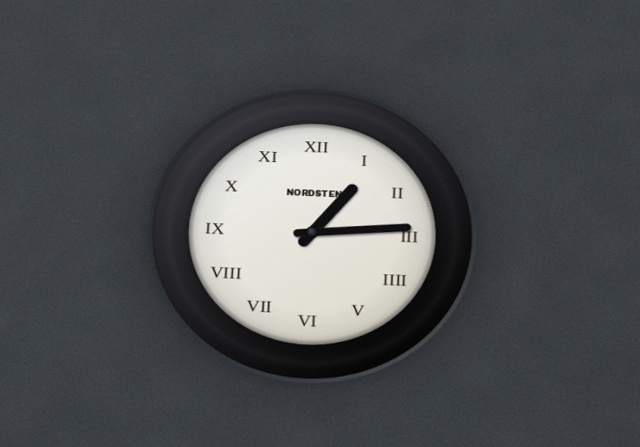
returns {"hour": 1, "minute": 14}
